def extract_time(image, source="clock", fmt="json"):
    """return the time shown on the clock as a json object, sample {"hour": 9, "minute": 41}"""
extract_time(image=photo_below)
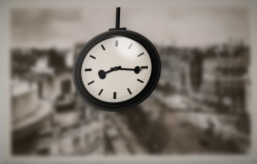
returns {"hour": 8, "minute": 16}
